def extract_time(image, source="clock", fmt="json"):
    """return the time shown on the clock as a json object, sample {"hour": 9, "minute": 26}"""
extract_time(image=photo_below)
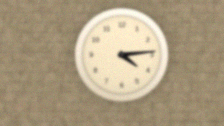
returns {"hour": 4, "minute": 14}
